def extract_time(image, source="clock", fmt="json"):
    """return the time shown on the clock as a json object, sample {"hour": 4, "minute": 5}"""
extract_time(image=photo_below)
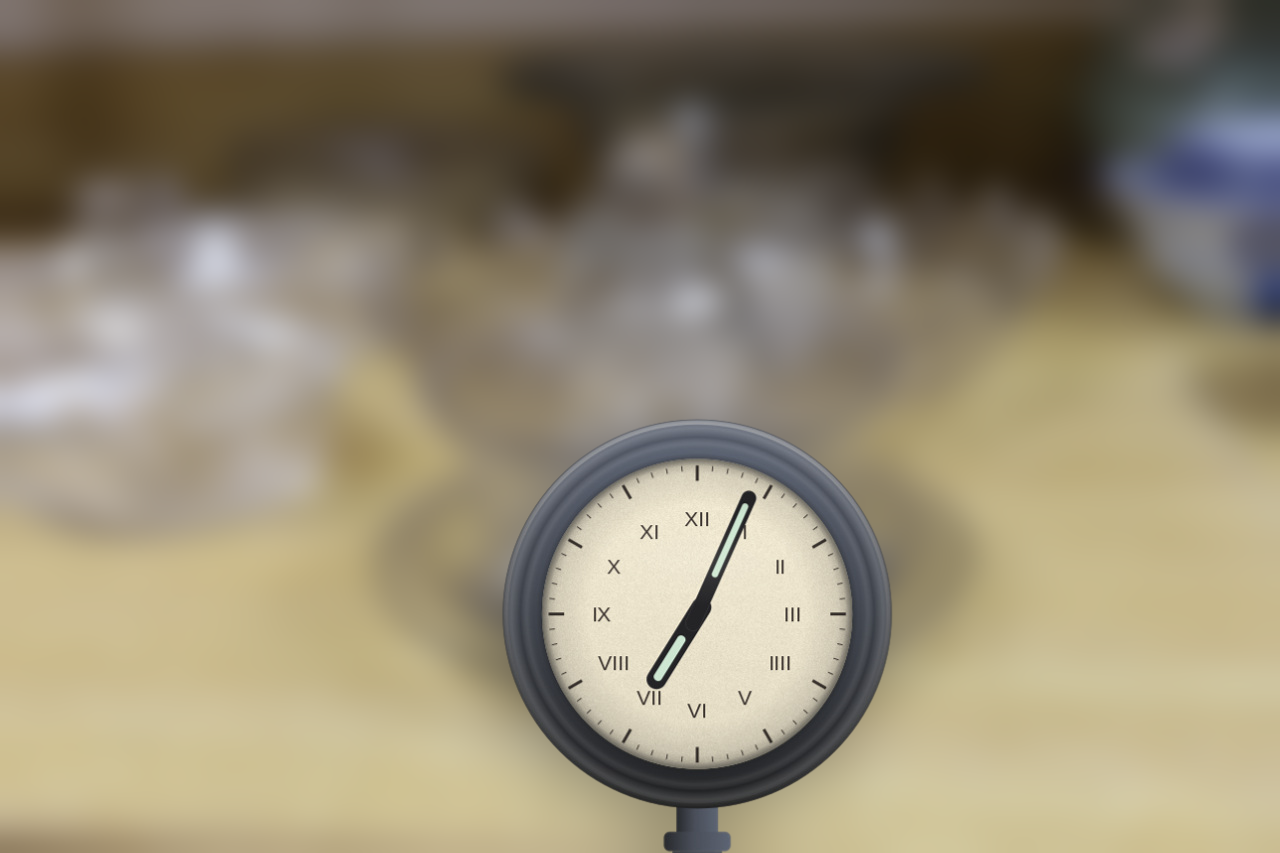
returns {"hour": 7, "minute": 4}
